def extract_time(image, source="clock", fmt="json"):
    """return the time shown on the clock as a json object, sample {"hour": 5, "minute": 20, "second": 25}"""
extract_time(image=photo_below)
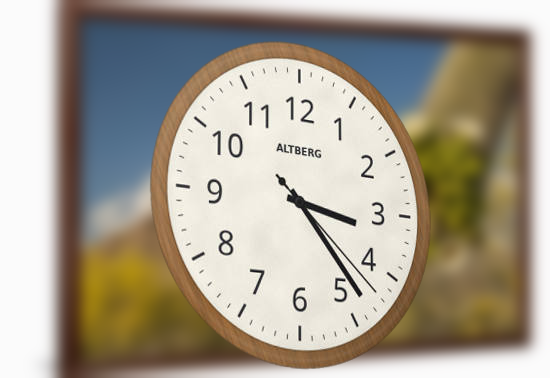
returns {"hour": 3, "minute": 23, "second": 22}
